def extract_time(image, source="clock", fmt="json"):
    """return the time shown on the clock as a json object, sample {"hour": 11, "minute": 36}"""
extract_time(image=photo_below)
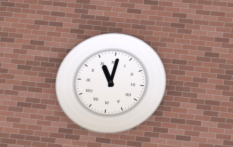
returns {"hour": 11, "minute": 1}
